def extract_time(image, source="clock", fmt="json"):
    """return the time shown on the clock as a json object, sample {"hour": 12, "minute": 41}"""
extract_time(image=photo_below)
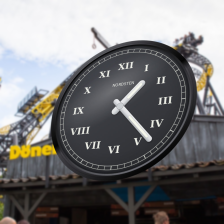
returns {"hour": 1, "minute": 23}
